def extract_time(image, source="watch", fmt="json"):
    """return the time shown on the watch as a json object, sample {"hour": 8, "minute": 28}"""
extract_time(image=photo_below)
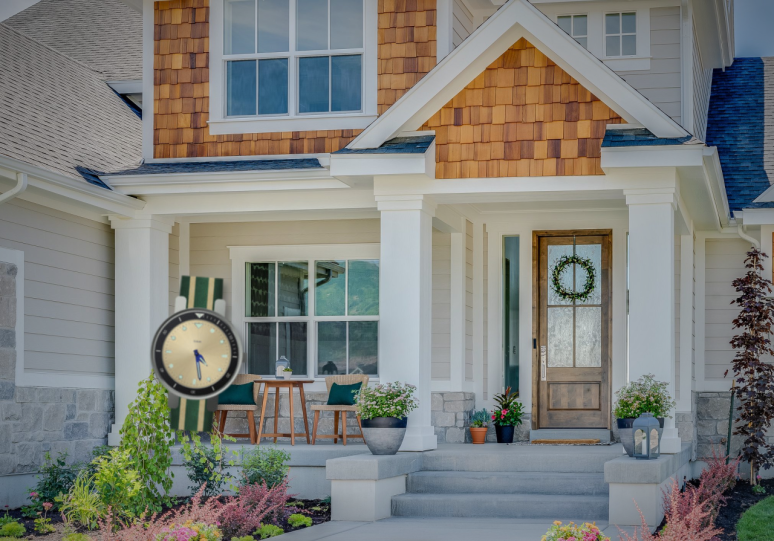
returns {"hour": 4, "minute": 28}
